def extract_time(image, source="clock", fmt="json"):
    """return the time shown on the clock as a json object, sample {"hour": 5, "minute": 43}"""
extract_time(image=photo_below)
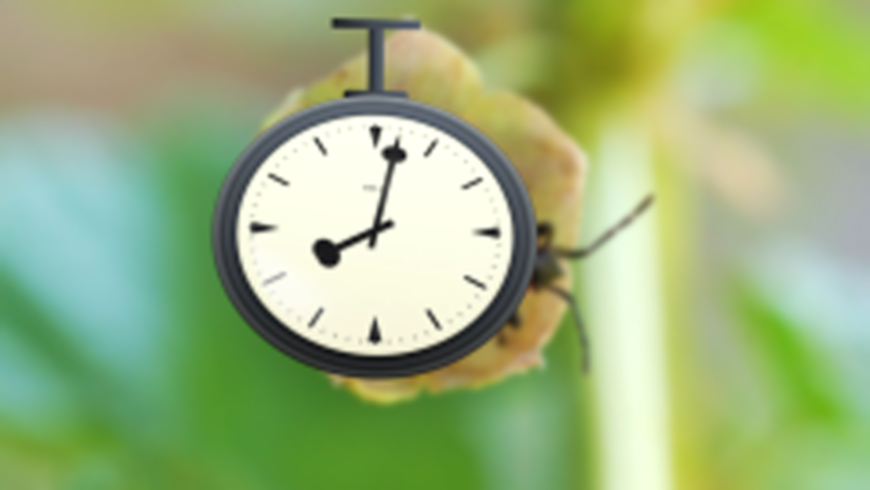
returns {"hour": 8, "minute": 2}
